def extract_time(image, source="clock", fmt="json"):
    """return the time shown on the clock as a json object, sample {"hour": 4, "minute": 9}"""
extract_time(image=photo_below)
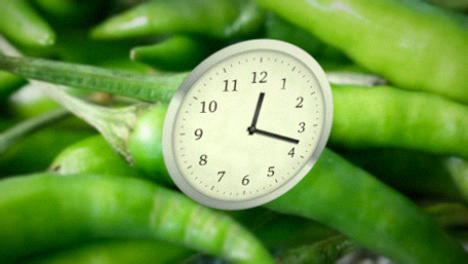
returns {"hour": 12, "minute": 18}
